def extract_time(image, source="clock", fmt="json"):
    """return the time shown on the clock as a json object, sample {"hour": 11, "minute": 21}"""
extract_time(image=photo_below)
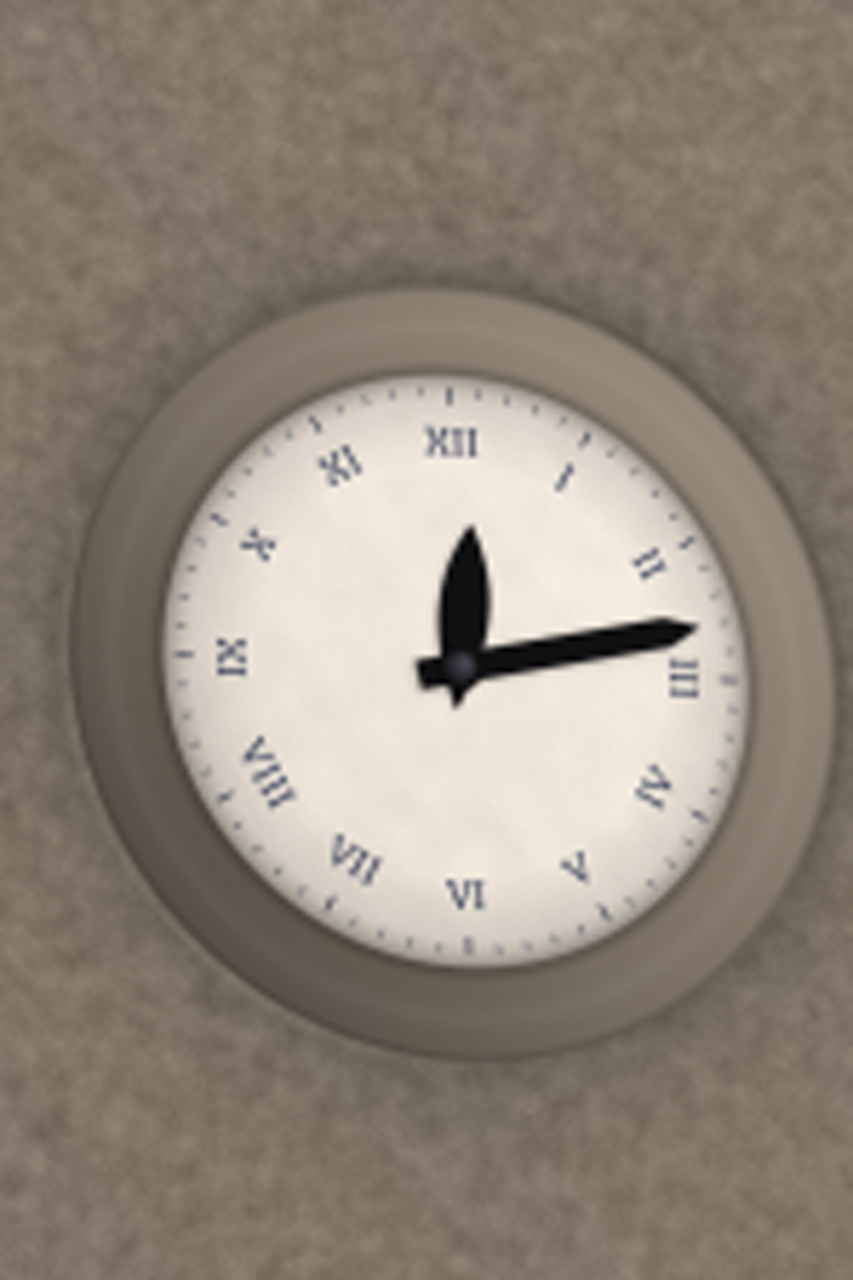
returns {"hour": 12, "minute": 13}
